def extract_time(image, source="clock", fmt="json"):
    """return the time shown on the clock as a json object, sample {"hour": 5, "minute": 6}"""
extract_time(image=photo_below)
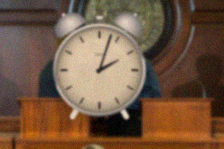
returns {"hour": 2, "minute": 3}
